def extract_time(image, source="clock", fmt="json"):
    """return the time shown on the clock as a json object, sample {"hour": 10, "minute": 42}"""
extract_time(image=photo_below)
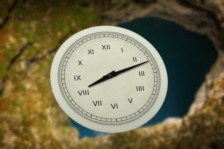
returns {"hour": 8, "minute": 12}
